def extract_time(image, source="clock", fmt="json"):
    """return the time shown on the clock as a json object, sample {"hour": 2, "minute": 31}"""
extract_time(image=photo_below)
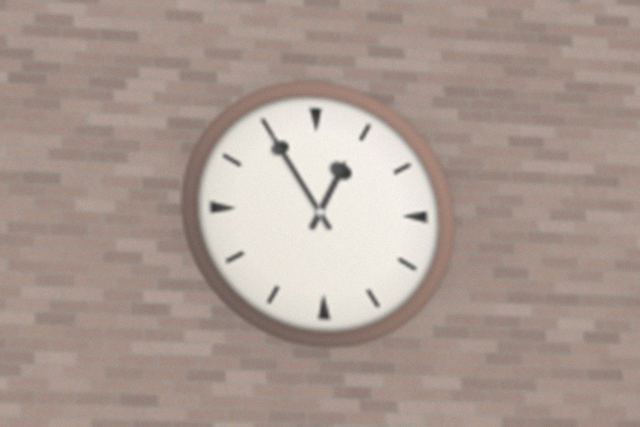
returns {"hour": 12, "minute": 55}
